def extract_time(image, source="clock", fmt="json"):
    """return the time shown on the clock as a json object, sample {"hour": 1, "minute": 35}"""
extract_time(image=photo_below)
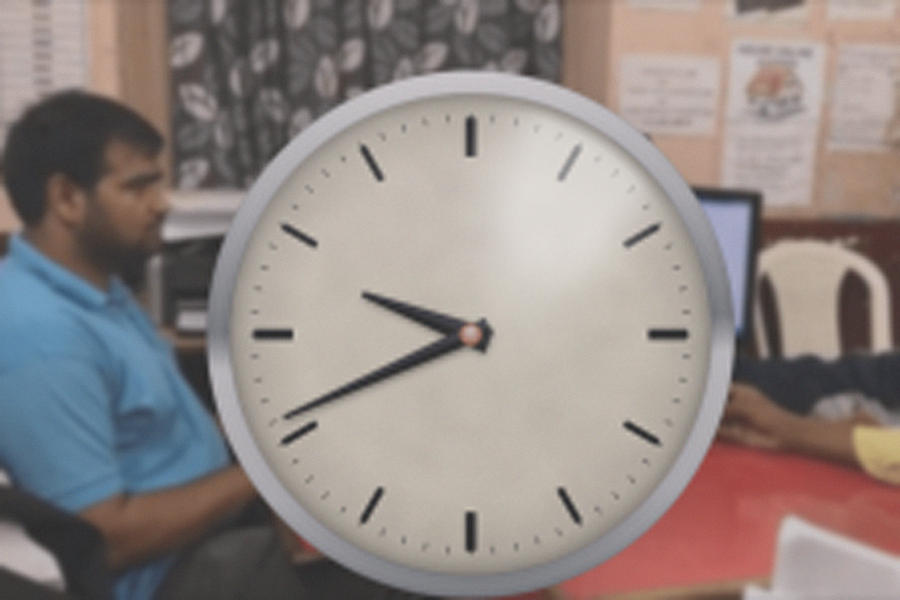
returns {"hour": 9, "minute": 41}
